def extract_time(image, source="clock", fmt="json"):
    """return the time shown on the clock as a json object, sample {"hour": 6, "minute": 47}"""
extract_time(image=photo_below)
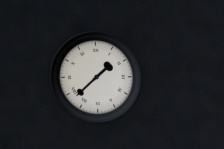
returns {"hour": 1, "minute": 38}
